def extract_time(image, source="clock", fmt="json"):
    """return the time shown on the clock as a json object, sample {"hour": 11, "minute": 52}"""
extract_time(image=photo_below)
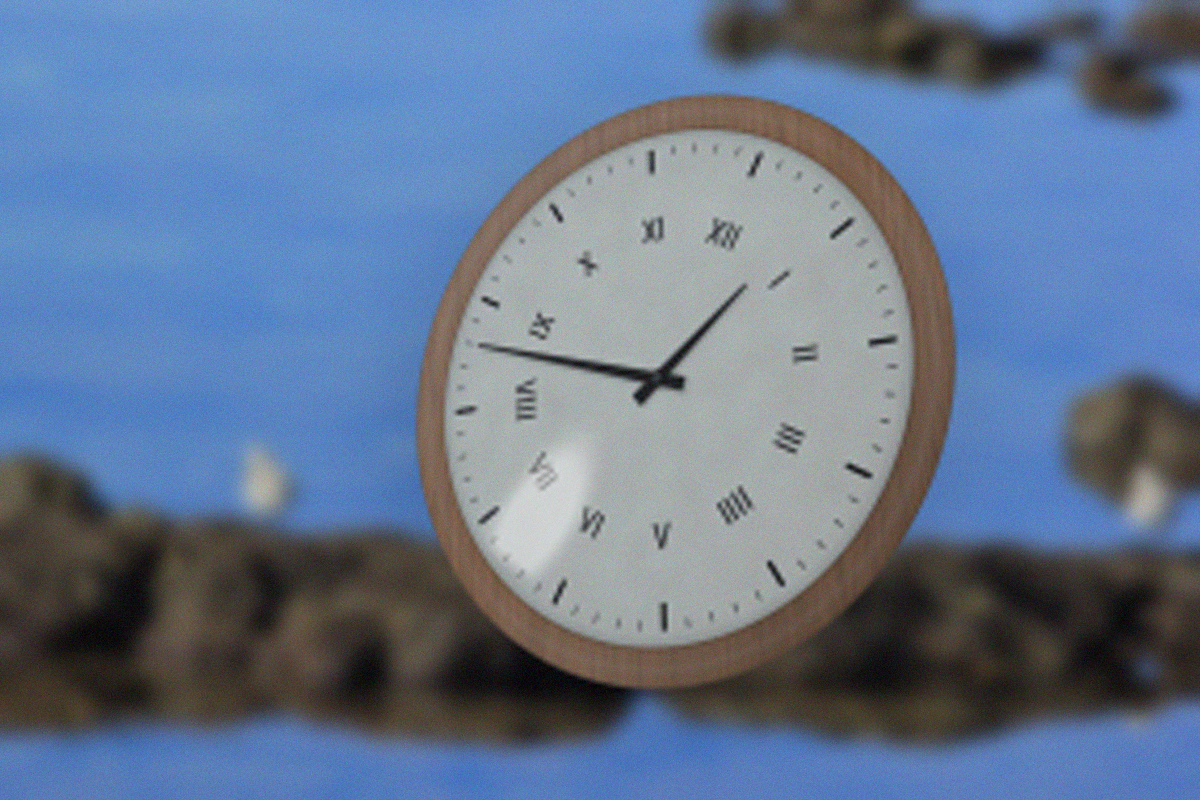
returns {"hour": 12, "minute": 43}
